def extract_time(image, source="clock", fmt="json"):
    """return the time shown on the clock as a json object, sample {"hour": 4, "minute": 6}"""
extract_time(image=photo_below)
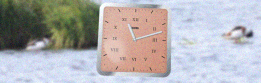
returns {"hour": 11, "minute": 12}
